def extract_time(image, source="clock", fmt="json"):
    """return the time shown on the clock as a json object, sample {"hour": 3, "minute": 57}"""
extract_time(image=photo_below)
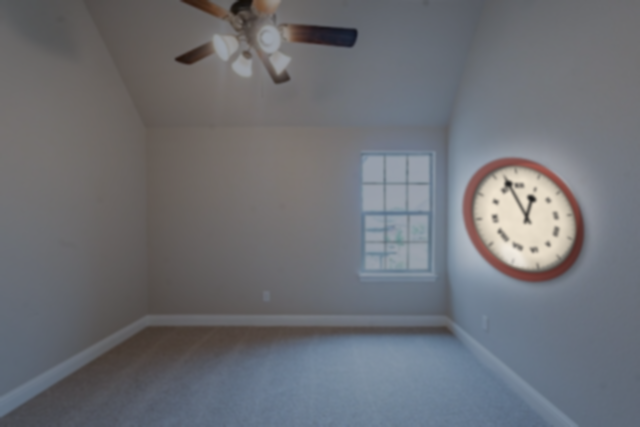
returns {"hour": 12, "minute": 57}
